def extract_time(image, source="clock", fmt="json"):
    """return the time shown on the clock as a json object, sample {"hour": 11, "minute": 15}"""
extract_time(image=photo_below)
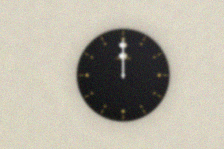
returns {"hour": 12, "minute": 0}
